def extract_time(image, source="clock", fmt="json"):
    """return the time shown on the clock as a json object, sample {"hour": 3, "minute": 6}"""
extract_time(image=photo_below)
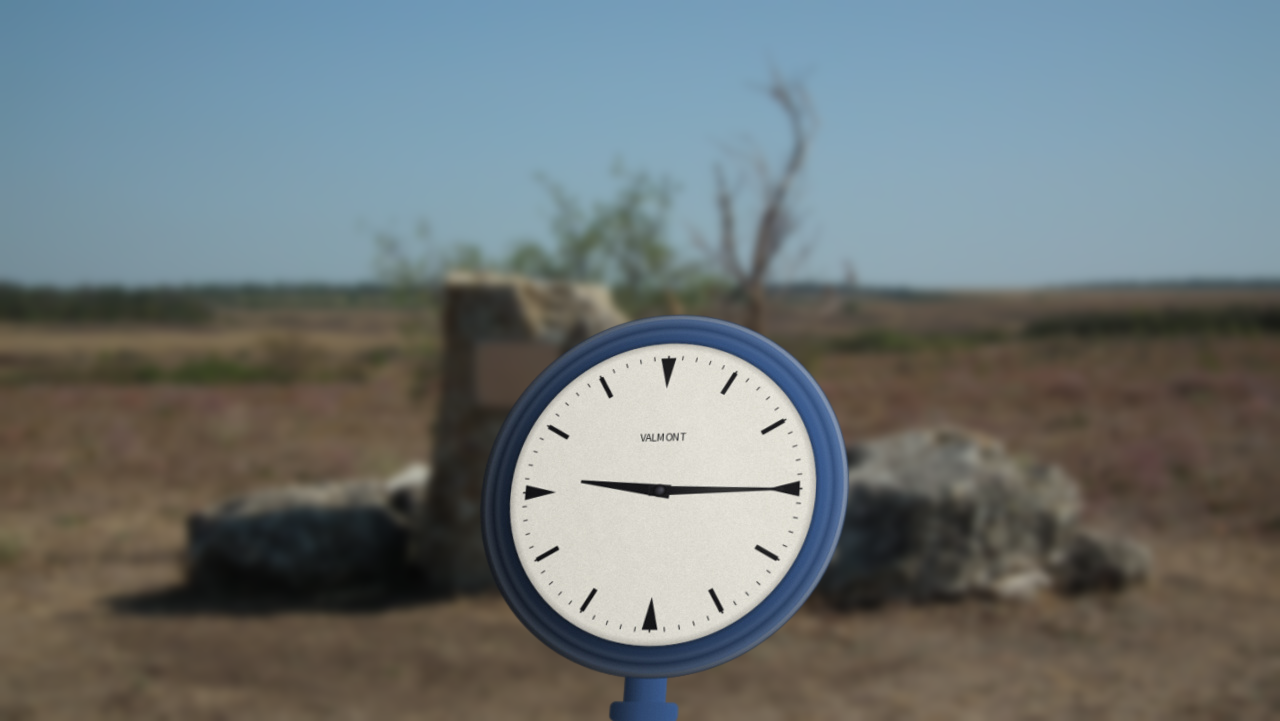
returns {"hour": 9, "minute": 15}
